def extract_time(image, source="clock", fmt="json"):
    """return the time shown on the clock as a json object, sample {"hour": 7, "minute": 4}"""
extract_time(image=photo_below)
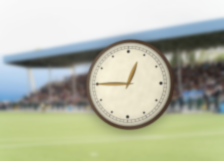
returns {"hour": 12, "minute": 45}
